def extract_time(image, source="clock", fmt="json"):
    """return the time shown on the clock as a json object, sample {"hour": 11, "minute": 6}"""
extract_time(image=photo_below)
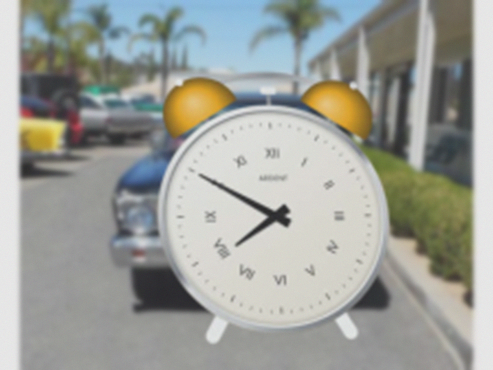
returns {"hour": 7, "minute": 50}
